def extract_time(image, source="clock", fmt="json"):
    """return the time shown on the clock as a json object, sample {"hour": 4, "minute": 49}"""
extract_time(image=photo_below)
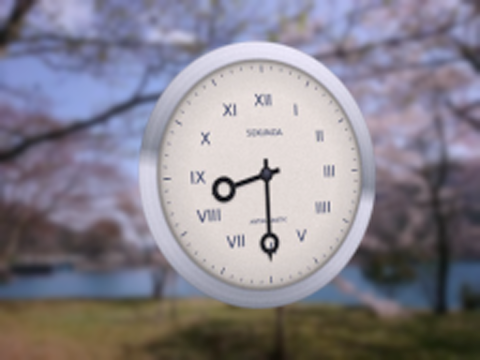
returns {"hour": 8, "minute": 30}
